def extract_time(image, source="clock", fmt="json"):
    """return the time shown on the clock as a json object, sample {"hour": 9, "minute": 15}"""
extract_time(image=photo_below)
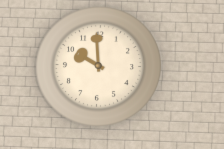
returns {"hour": 9, "minute": 59}
